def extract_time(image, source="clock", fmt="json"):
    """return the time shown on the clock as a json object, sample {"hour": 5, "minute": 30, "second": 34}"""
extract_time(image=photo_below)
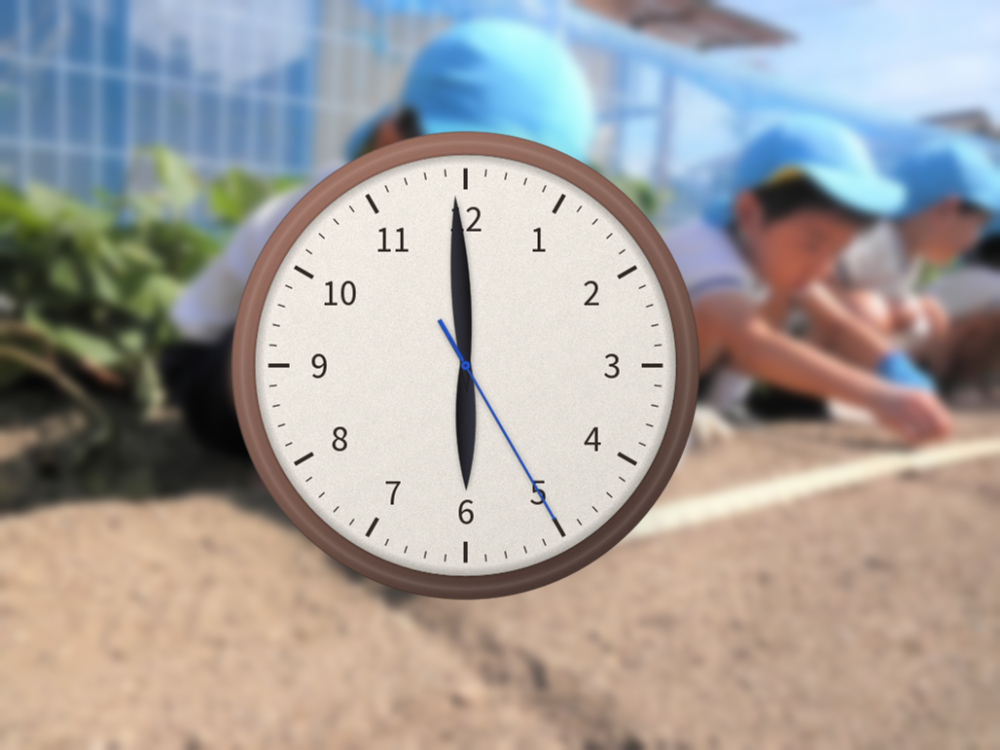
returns {"hour": 5, "minute": 59, "second": 25}
